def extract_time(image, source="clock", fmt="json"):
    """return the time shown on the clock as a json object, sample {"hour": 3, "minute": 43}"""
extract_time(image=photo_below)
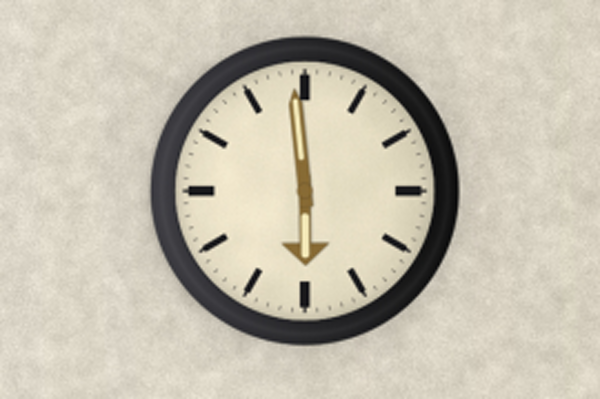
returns {"hour": 5, "minute": 59}
